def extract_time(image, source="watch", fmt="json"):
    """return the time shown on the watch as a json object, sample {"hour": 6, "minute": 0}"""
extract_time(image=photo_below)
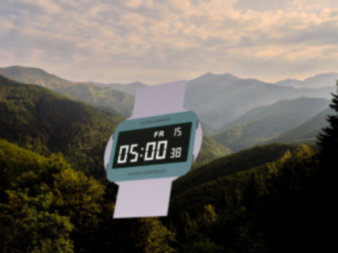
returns {"hour": 5, "minute": 0}
